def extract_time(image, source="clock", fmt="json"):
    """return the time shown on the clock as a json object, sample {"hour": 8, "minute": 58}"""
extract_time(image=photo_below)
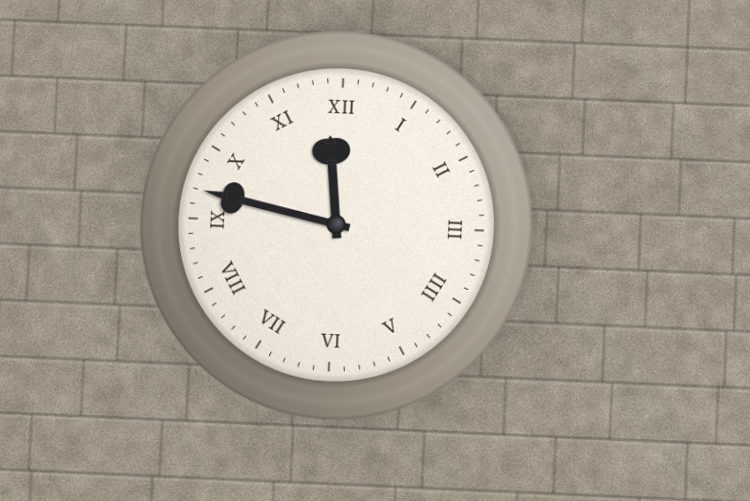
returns {"hour": 11, "minute": 47}
